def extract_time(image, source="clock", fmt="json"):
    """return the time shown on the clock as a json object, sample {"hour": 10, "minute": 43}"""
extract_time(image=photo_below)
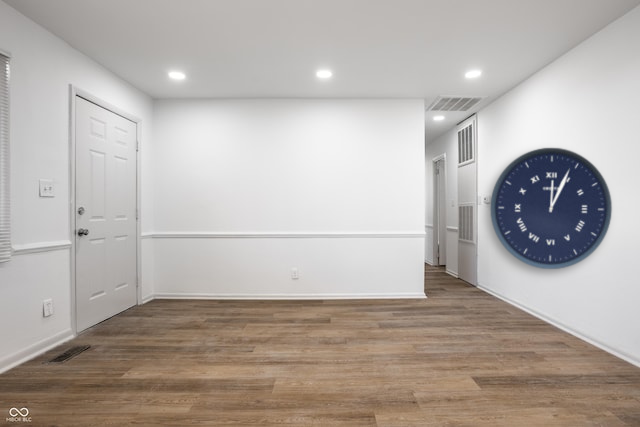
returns {"hour": 12, "minute": 4}
